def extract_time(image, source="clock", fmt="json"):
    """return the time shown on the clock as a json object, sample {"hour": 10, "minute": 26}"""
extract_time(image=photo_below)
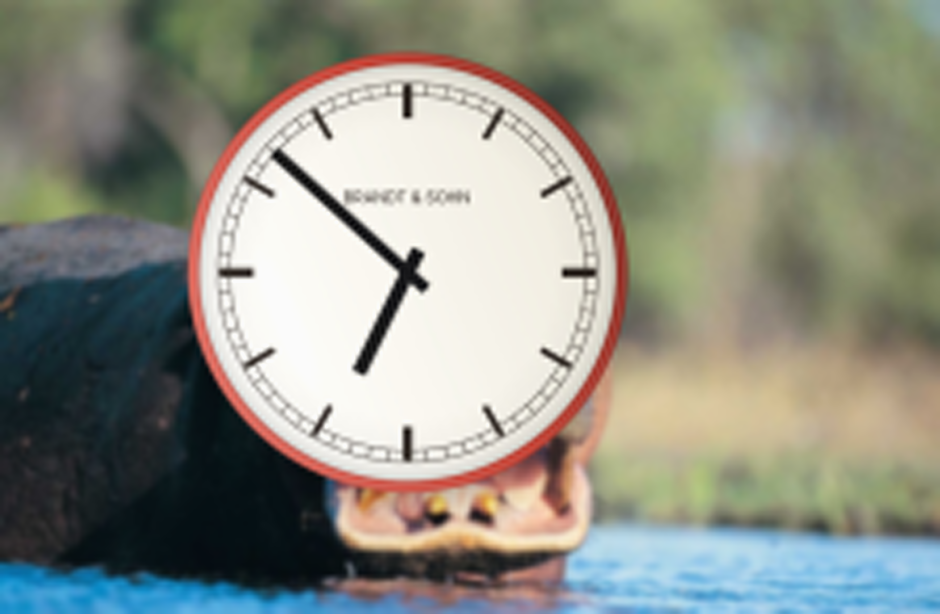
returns {"hour": 6, "minute": 52}
